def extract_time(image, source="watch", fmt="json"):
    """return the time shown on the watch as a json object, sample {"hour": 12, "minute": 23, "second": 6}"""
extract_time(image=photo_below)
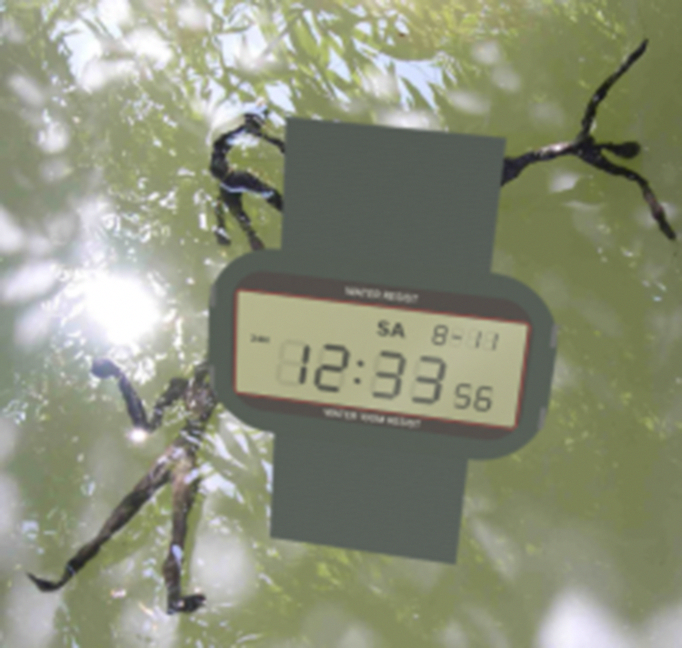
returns {"hour": 12, "minute": 33, "second": 56}
